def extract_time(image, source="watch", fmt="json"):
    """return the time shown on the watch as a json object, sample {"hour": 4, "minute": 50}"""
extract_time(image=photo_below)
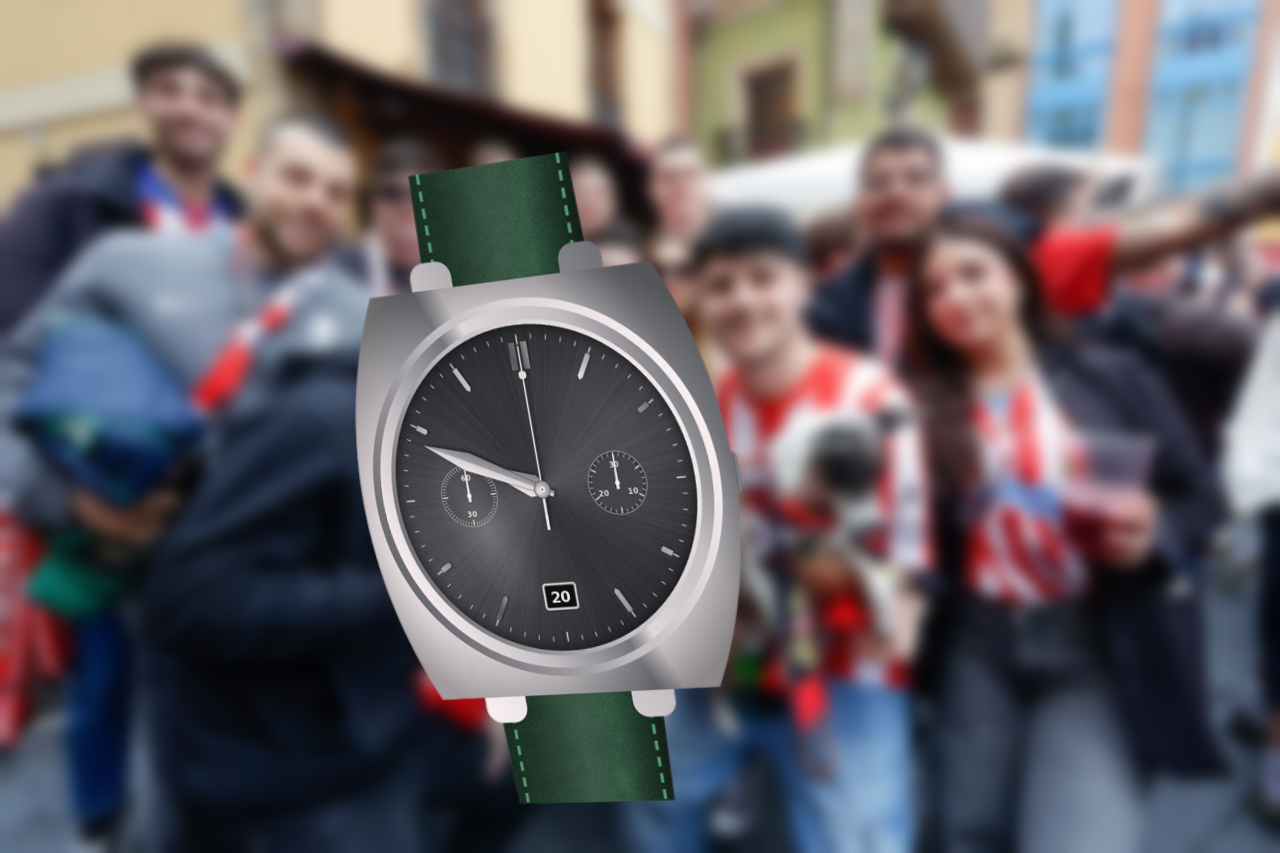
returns {"hour": 9, "minute": 49}
